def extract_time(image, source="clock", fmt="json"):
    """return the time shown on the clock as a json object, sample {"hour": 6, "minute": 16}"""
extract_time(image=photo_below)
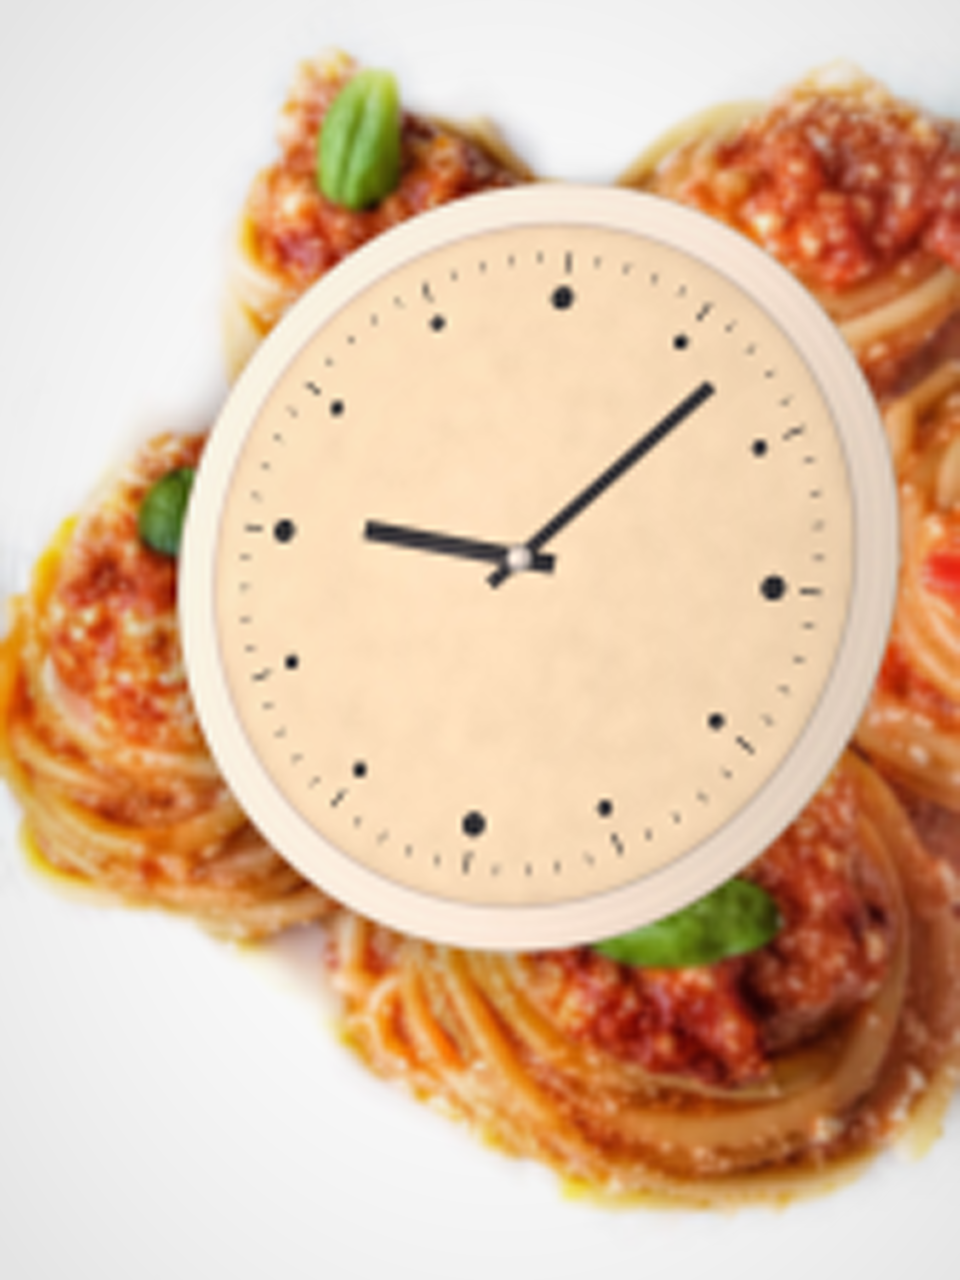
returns {"hour": 9, "minute": 7}
